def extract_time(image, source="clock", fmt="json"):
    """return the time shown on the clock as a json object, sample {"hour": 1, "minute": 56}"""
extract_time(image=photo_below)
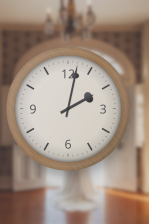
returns {"hour": 2, "minute": 2}
